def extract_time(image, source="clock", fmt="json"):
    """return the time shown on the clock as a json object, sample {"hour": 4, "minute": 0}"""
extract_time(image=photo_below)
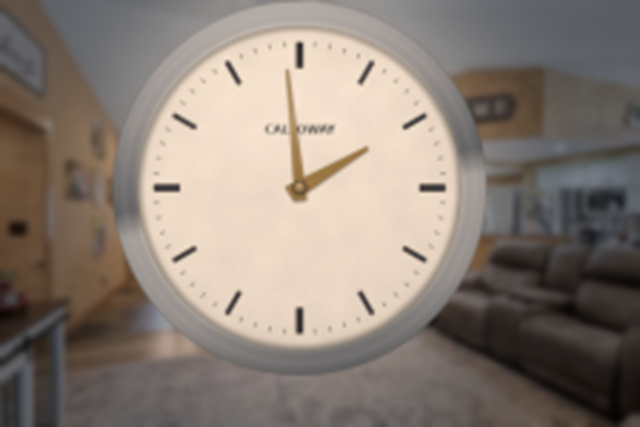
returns {"hour": 1, "minute": 59}
